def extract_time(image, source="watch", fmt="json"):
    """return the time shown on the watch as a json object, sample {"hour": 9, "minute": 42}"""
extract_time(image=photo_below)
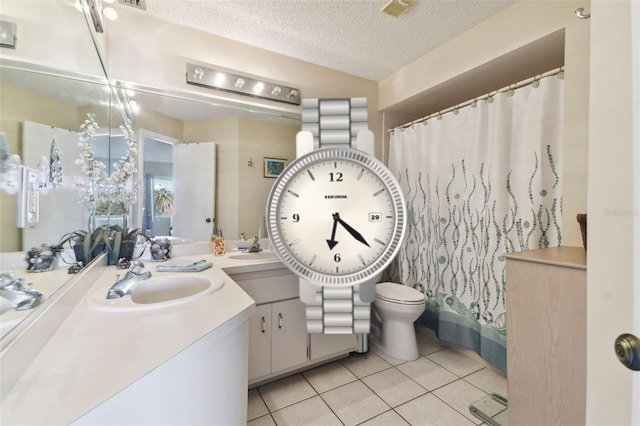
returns {"hour": 6, "minute": 22}
